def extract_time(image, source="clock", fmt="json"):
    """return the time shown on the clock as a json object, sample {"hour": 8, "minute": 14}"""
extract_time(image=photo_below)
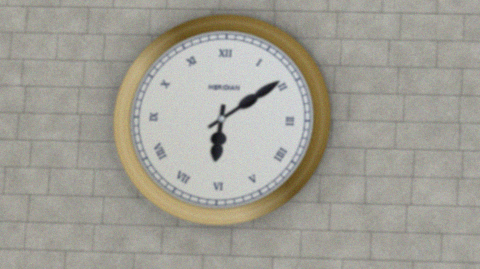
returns {"hour": 6, "minute": 9}
